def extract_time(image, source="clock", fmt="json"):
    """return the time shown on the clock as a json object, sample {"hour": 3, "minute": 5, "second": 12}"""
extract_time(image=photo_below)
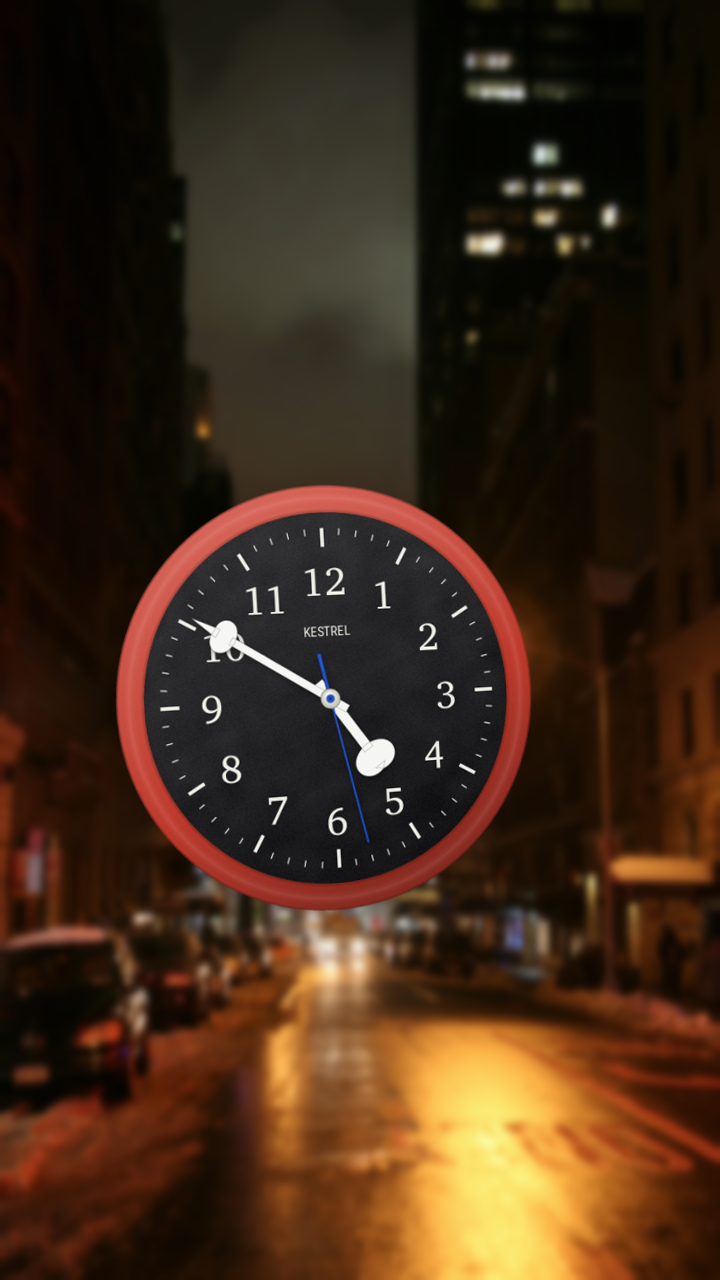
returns {"hour": 4, "minute": 50, "second": 28}
